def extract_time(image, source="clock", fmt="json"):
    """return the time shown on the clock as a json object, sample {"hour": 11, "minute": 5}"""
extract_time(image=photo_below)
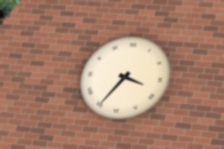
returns {"hour": 3, "minute": 35}
